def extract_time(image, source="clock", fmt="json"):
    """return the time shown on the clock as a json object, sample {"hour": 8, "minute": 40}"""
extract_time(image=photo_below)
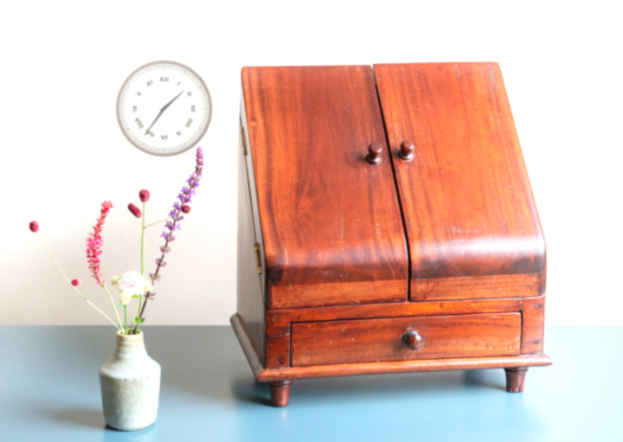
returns {"hour": 1, "minute": 36}
